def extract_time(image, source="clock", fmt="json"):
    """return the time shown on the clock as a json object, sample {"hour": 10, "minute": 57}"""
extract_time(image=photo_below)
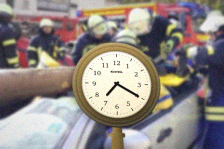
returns {"hour": 7, "minute": 20}
